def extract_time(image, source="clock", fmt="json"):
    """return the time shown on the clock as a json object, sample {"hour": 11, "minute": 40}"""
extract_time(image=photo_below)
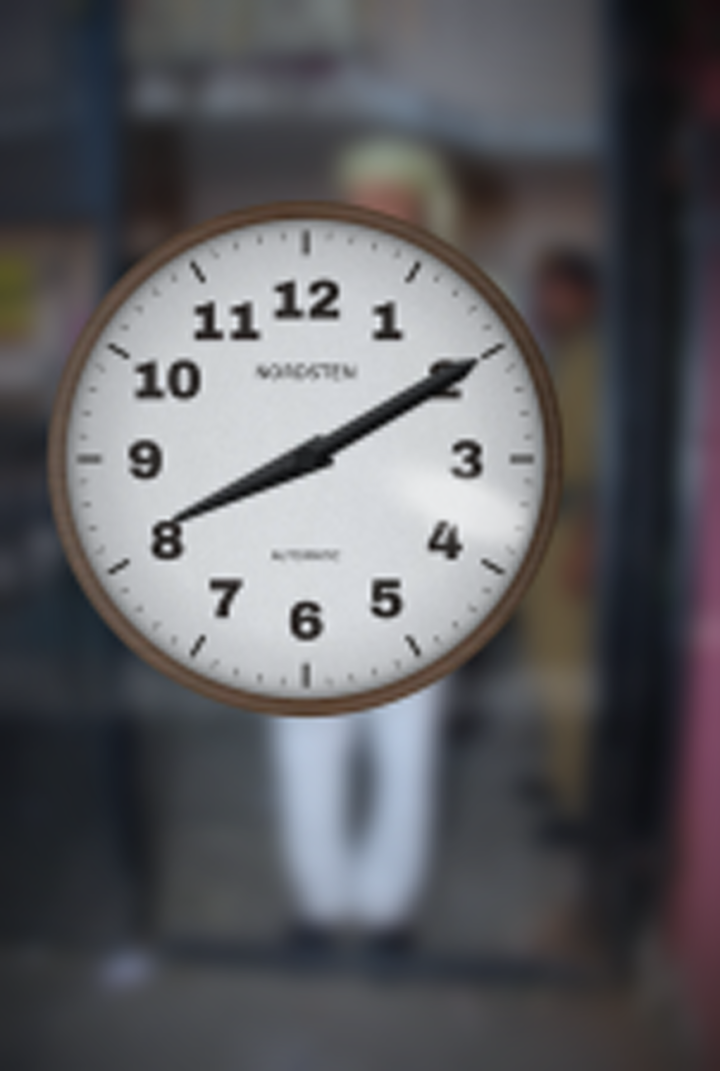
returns {"hour": 8, "minute": 10}
